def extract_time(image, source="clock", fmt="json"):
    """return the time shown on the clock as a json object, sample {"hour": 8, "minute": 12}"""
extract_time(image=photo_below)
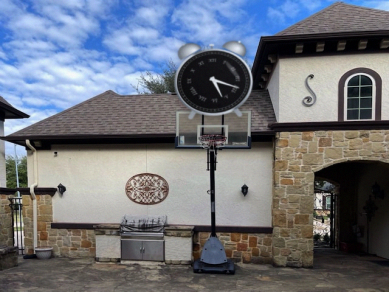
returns {"hour": 5, "minute": 19}
